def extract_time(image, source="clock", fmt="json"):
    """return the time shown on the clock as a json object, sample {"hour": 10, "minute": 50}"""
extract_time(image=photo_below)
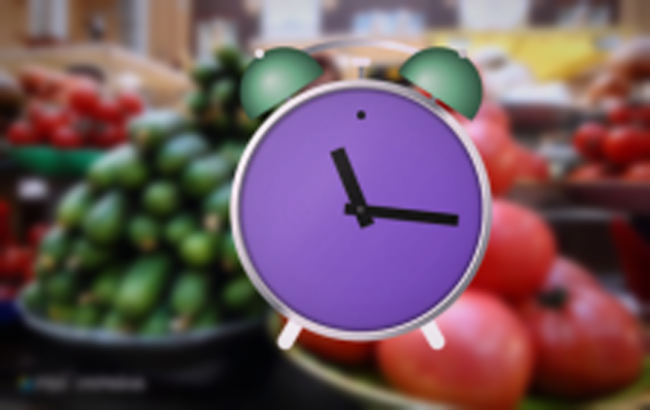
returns {"hour": 11, "minute": 16}
